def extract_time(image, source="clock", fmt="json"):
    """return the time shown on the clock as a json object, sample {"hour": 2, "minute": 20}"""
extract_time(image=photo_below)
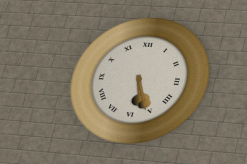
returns {"hour": 5, "minute": 26}
